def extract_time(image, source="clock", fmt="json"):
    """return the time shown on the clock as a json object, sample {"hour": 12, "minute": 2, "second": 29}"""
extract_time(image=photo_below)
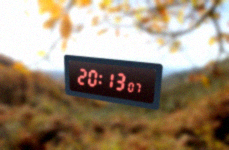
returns {"hour": 20, "minute": 13, "second": 7}
